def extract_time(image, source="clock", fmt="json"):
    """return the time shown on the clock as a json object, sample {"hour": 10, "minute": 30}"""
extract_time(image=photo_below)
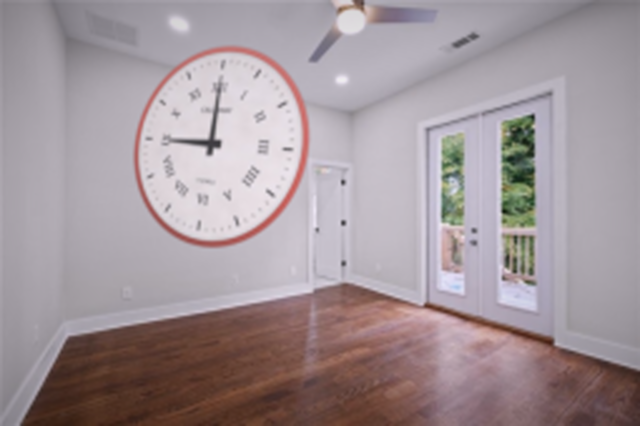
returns {"hour": 9, "minute": 0}
